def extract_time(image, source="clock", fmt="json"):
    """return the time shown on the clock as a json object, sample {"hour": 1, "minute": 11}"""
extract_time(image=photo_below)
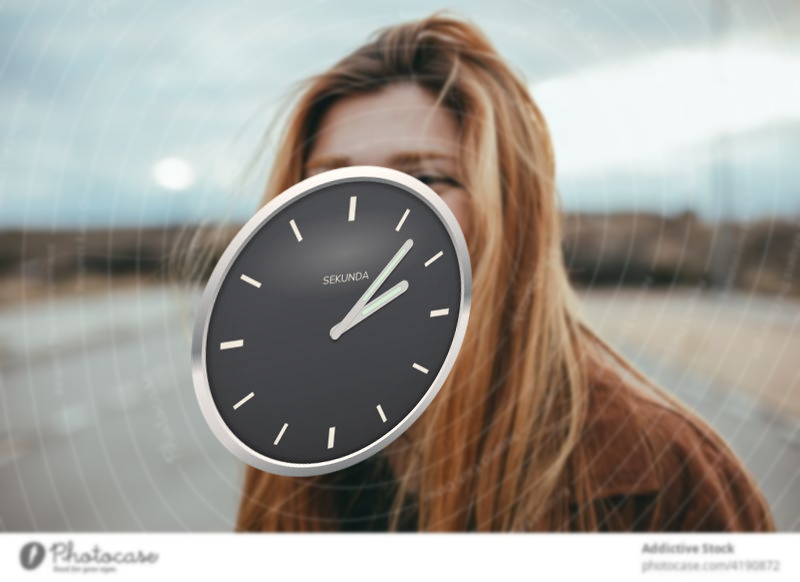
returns {"hour": 2, "minute": 7}
